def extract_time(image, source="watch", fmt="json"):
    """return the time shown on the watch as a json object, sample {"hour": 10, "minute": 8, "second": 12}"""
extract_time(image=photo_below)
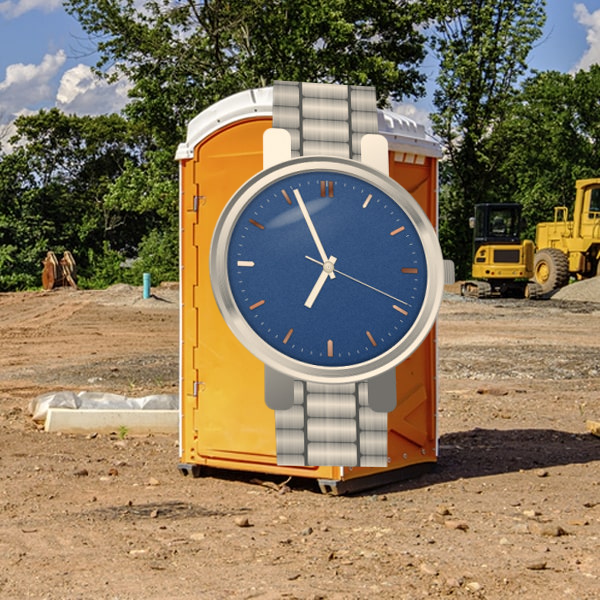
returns {"hour": 6, "minute": 56, "second": 19}
